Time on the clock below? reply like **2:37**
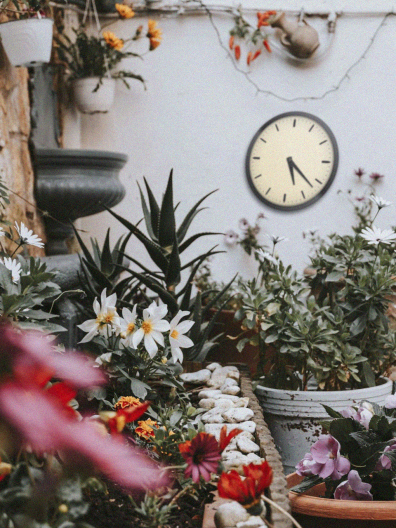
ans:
**5:22**
